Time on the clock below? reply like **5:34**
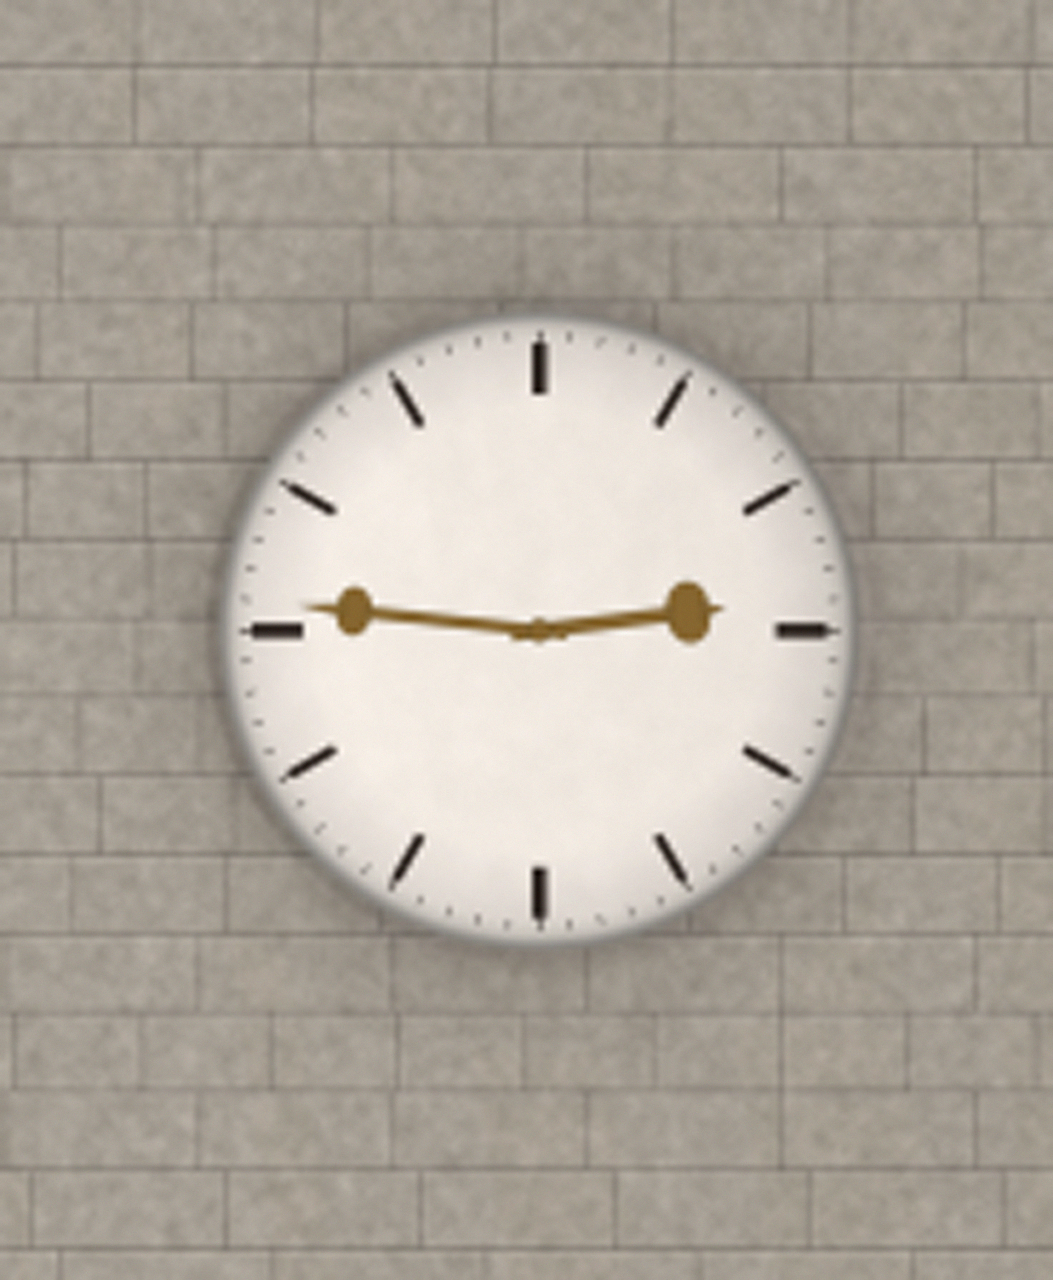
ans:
**2:46**
